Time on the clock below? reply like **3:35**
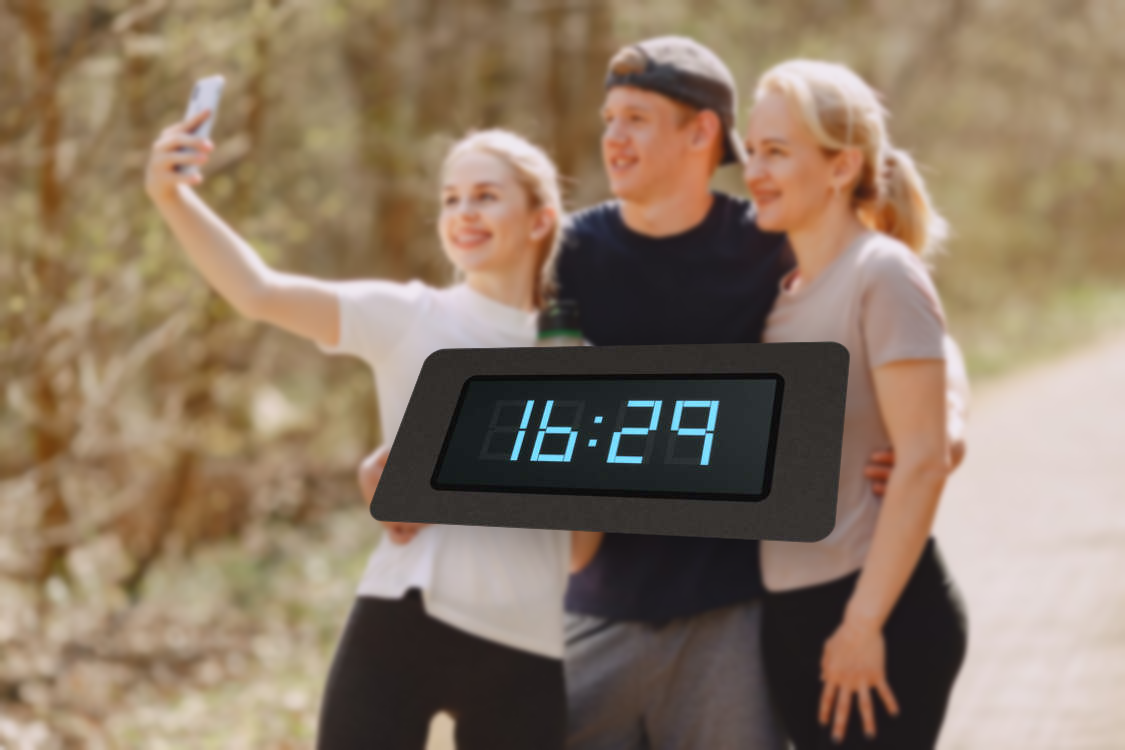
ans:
**16:29**
